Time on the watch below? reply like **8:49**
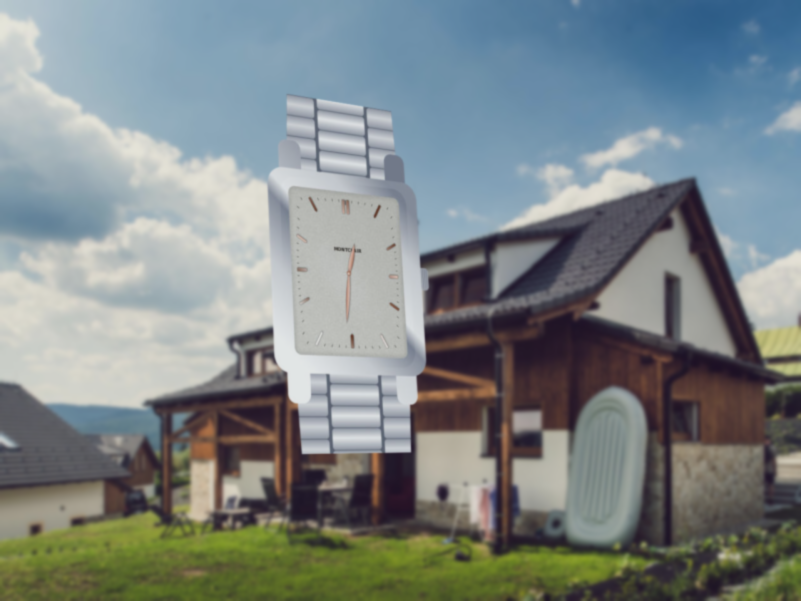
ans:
**12:31**
